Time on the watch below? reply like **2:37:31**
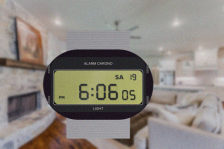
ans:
**6:06:05**
